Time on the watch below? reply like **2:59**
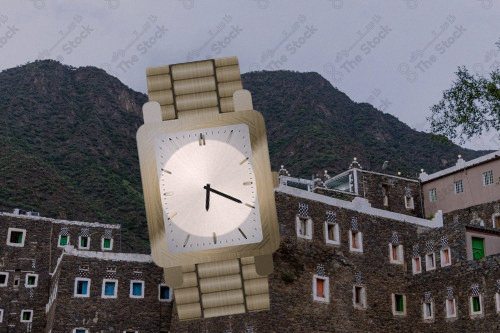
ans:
**6:20**
